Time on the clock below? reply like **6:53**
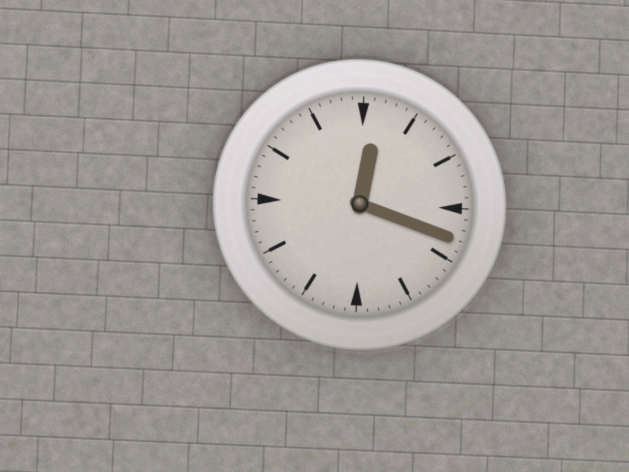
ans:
**12:18**
